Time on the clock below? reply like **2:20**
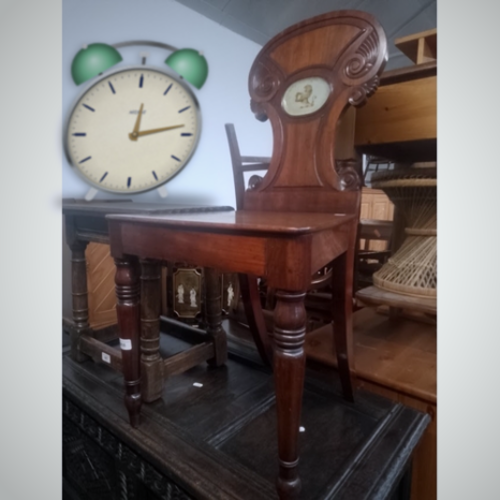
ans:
**12:13**
